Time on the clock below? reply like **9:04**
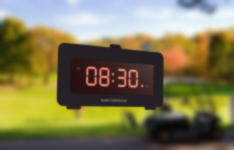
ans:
**8:30**
